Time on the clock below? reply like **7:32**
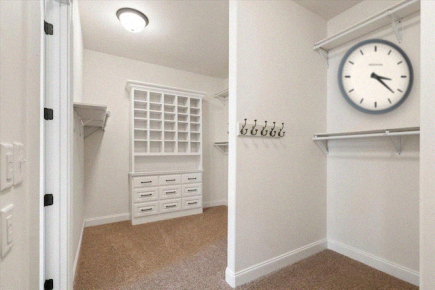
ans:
**3:22**
